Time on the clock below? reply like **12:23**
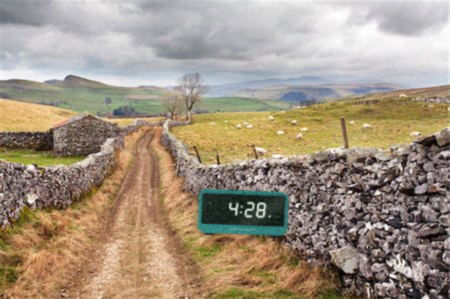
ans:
**4:28**
